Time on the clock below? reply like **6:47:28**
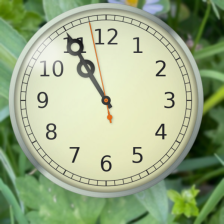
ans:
**10:54:58**
